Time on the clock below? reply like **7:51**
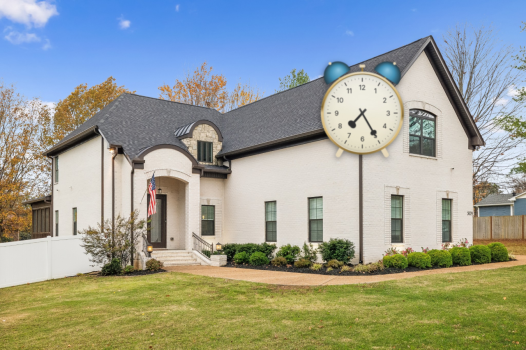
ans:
**7:25**
